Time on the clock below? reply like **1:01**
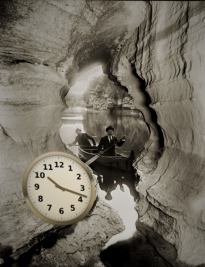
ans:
**10:18**
